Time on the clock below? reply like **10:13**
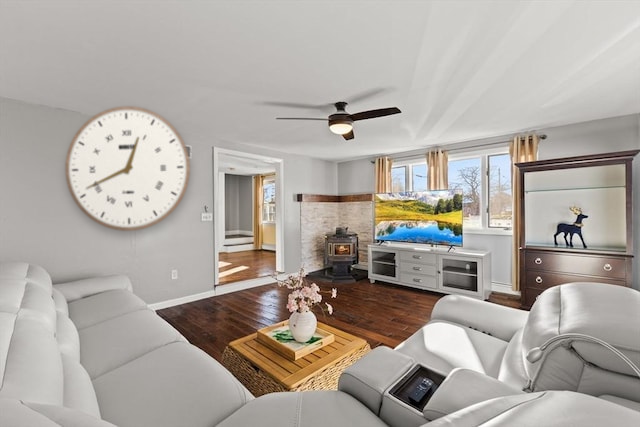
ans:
**12:41**
